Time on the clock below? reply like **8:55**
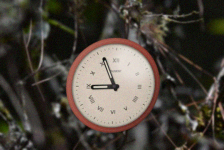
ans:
**8:56**
